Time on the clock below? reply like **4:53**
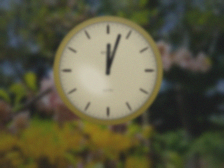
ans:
**12:03**
